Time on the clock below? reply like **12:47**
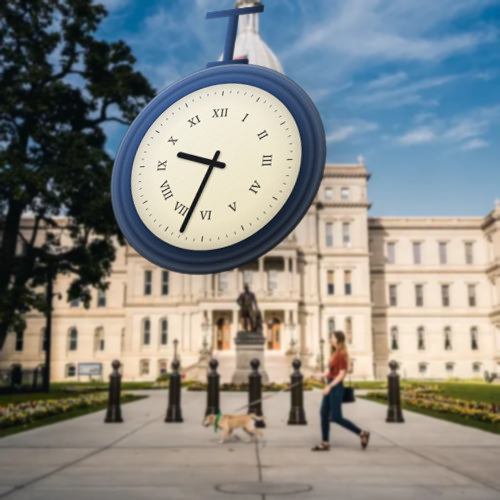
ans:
**9:33**
